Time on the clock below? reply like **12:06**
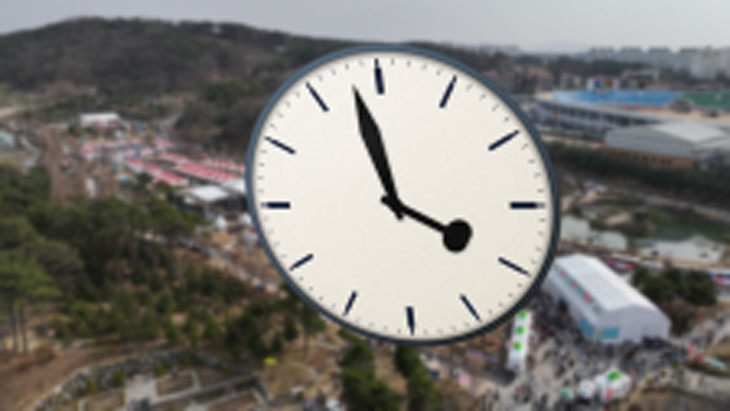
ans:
**3:58**
